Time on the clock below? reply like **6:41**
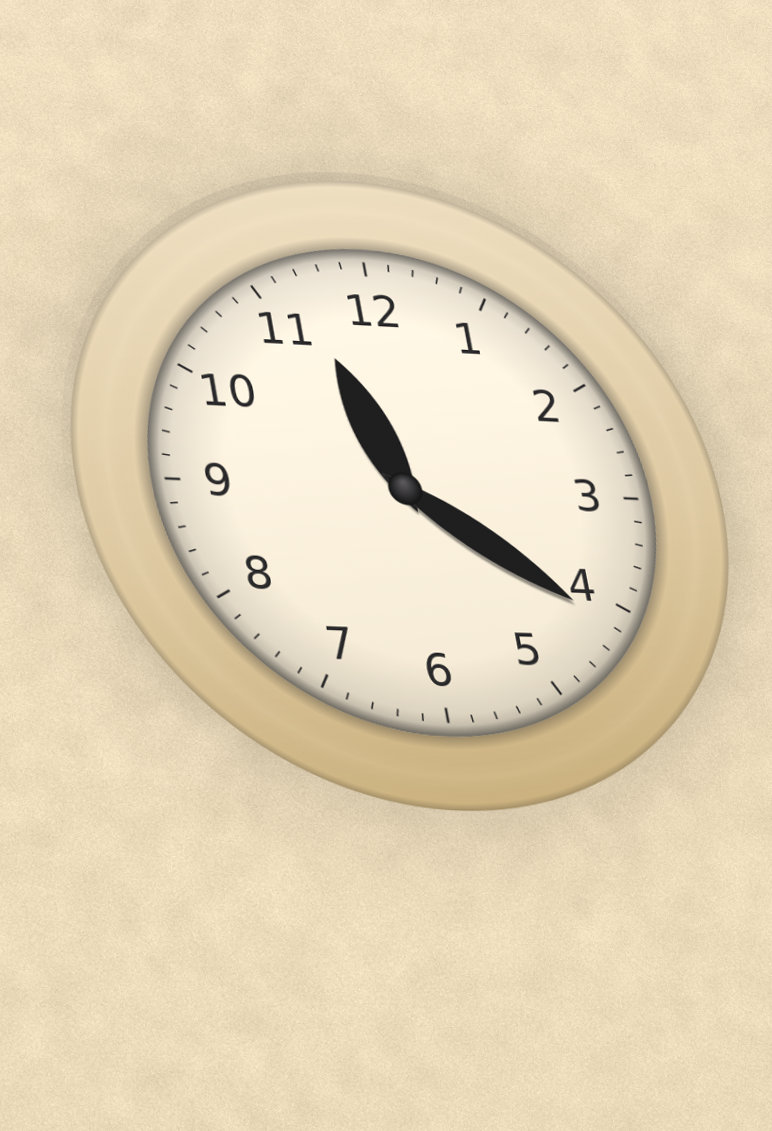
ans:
**11:21**
